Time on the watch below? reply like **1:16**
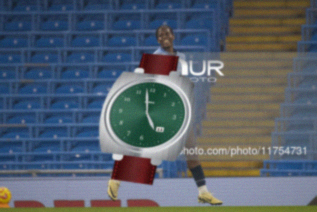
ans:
**4:58**
